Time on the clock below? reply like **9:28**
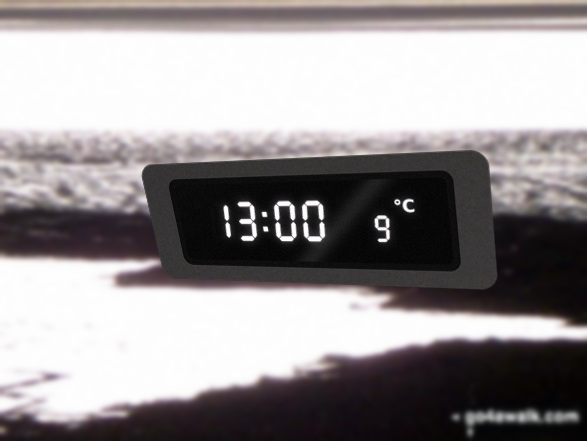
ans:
**13:00**
